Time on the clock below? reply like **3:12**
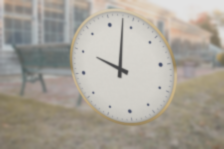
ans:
**10:03**
